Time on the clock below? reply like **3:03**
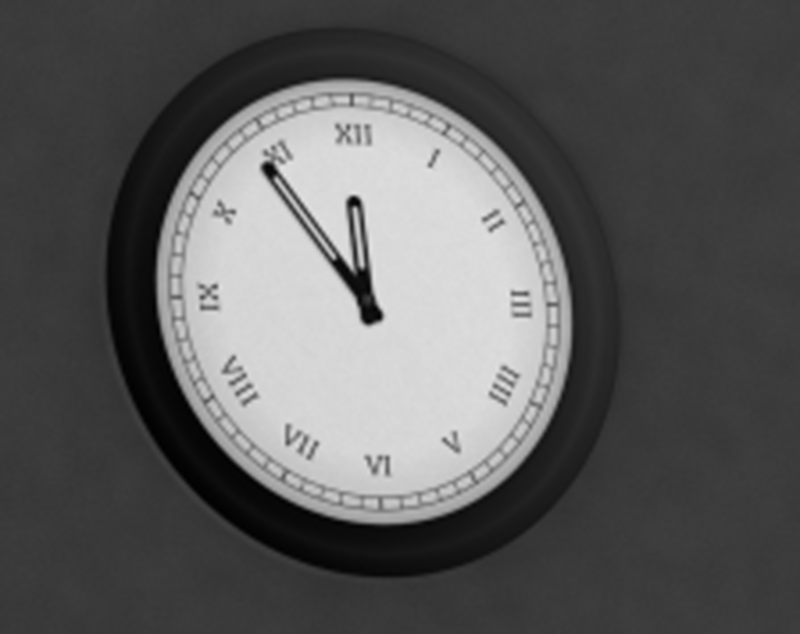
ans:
**11:54**
